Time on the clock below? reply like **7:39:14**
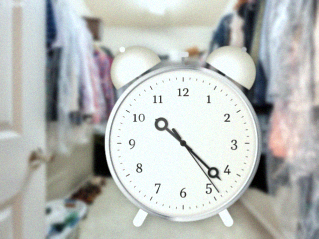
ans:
**10:22:24**
